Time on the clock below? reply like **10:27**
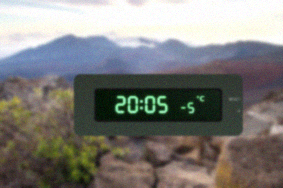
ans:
**20:05**
